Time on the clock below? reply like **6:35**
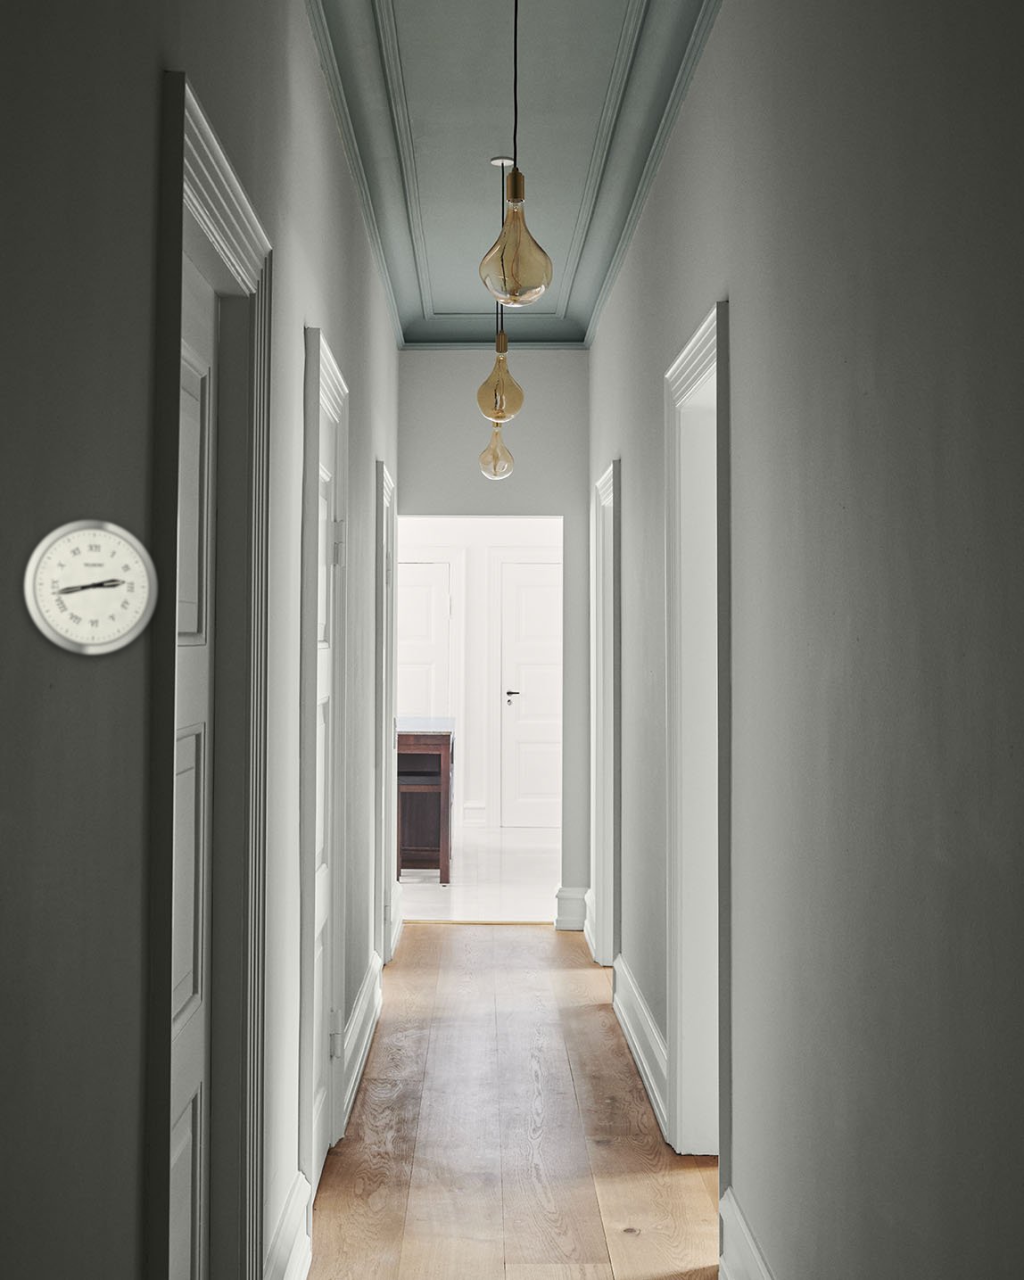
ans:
**2:43**
